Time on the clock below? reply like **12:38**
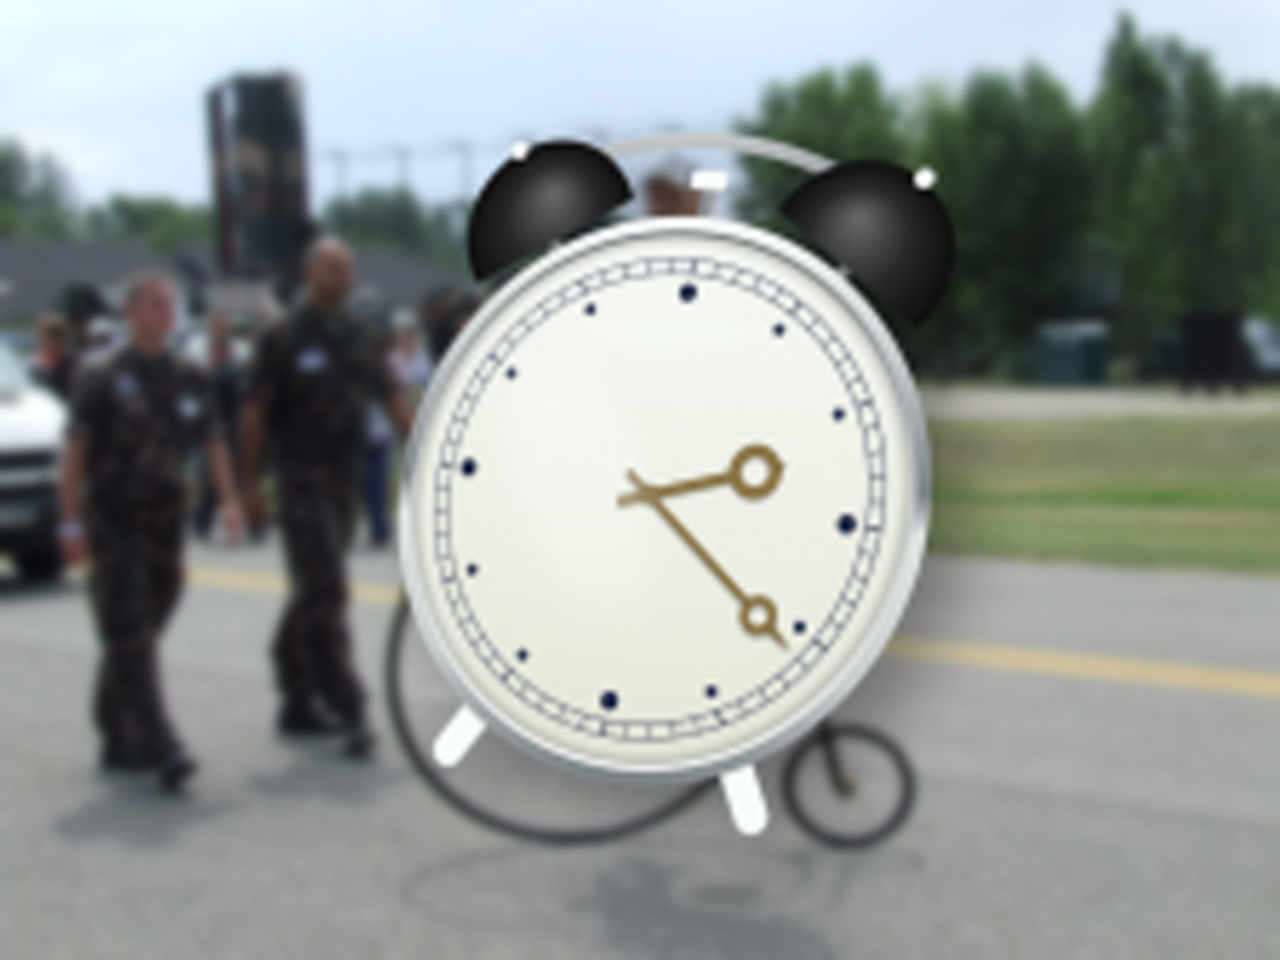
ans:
**2:21**
